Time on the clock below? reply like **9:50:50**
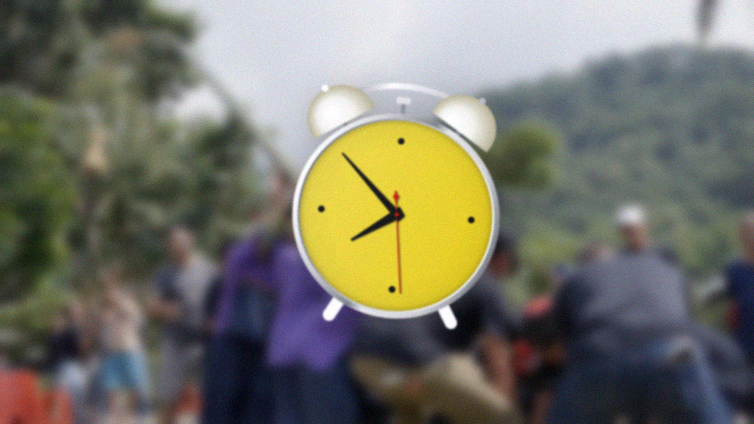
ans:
**7:52:29**
